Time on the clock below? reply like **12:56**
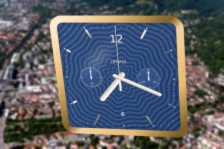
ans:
**7:19**
